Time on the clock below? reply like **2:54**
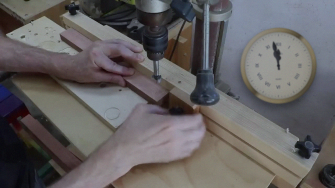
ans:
**11:58**
